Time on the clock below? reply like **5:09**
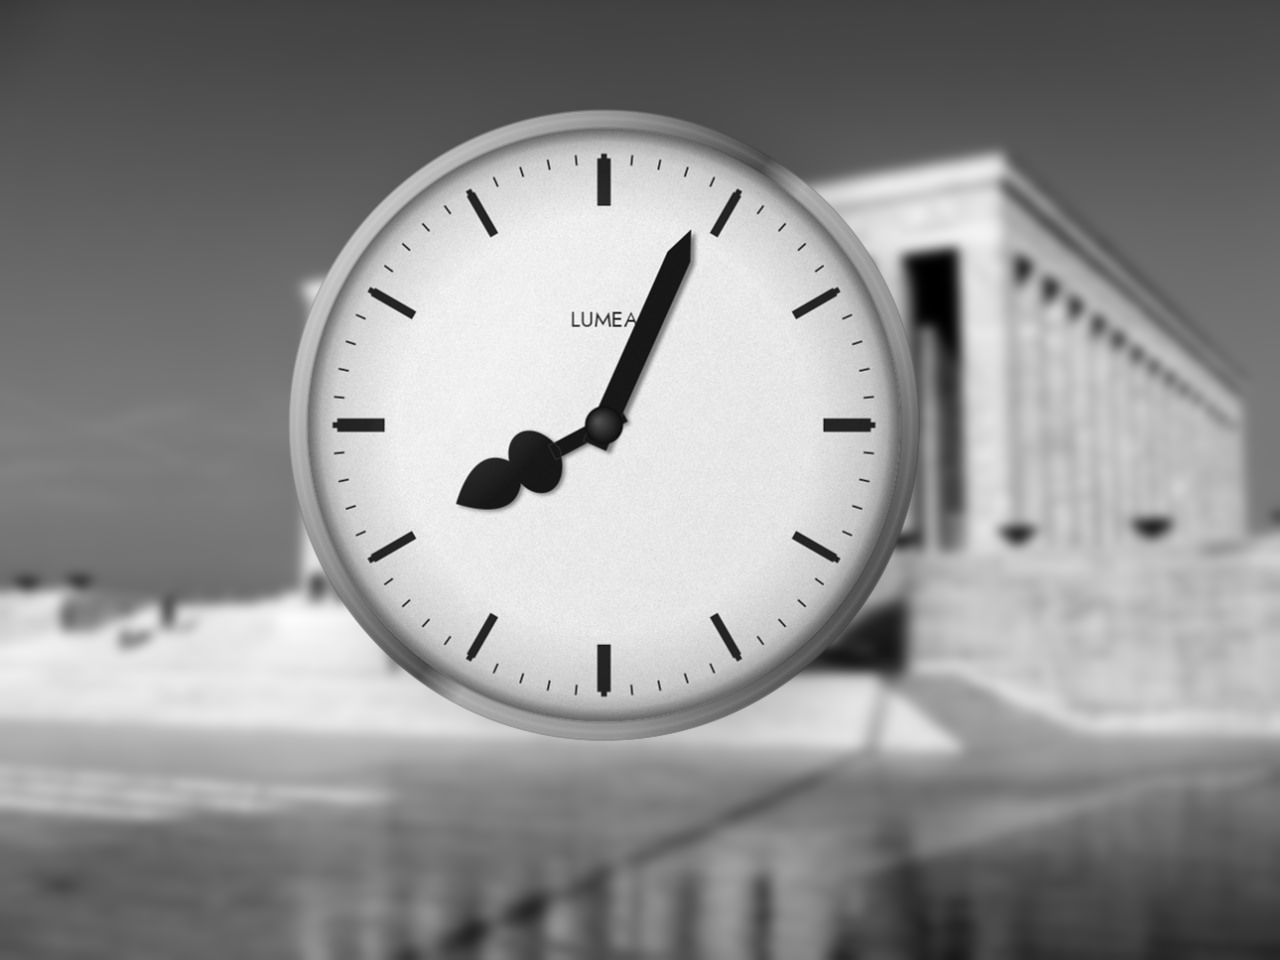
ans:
**8:04**
